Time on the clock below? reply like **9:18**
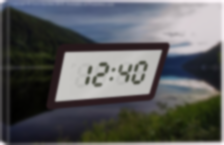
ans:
**12:40**
